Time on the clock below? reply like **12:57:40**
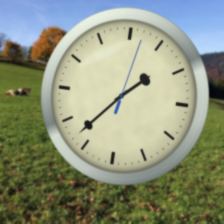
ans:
**1:37:02**
